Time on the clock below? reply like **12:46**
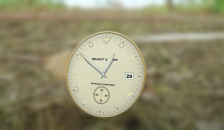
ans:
**12:51**
